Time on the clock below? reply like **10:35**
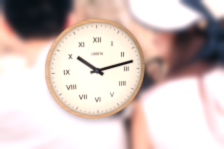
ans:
**10:13**
